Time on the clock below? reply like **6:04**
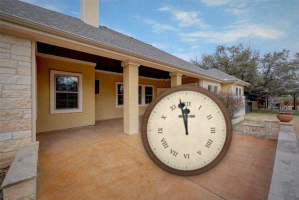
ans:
**11:58**
